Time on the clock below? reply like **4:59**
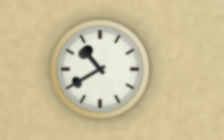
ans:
**10:40**
